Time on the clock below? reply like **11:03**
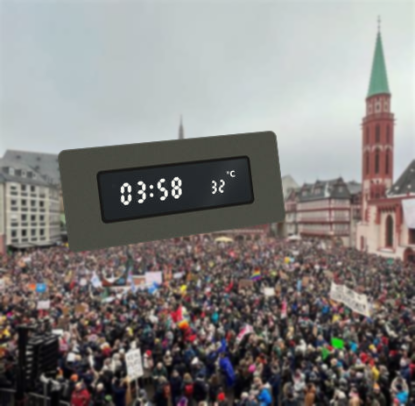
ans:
**3:58**
